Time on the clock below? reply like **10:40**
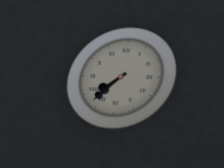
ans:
**7:37**
